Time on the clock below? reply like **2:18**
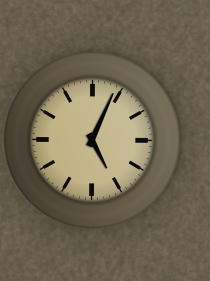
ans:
**5:04**
